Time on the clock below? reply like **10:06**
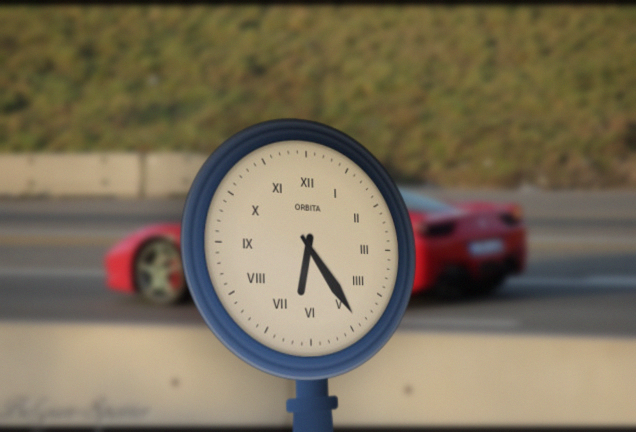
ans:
**6:24**
